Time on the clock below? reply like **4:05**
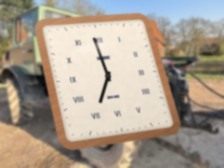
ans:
**6:59**
